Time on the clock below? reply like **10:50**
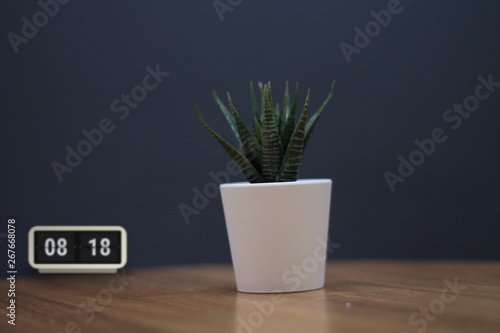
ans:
**8:18**
